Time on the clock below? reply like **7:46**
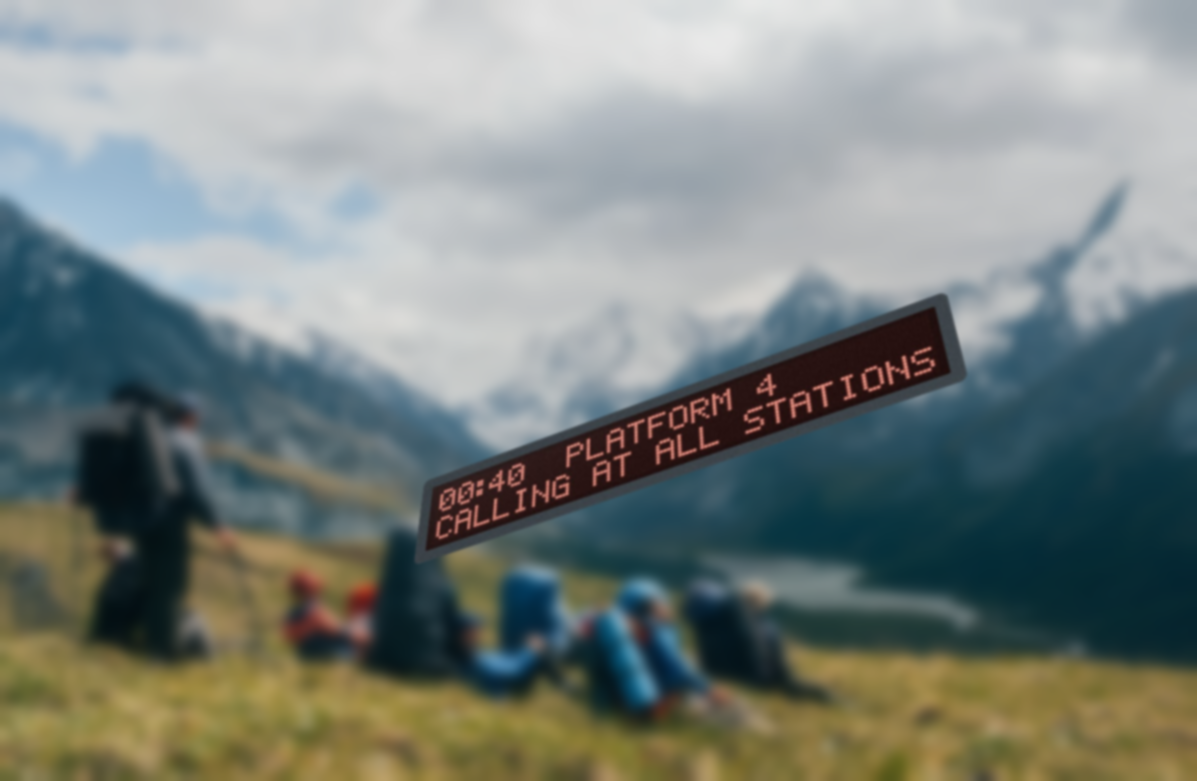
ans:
**0:40**
